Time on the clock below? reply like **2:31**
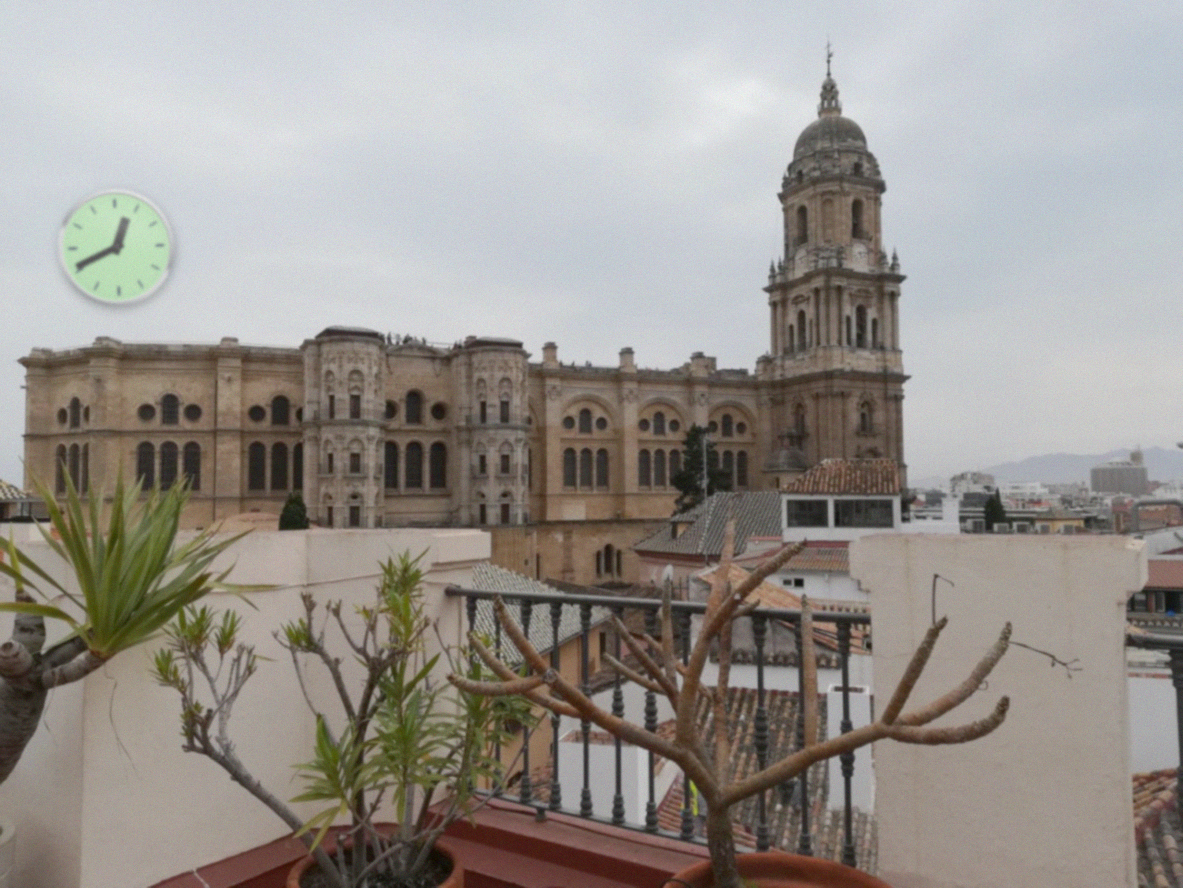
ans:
**12:41**
